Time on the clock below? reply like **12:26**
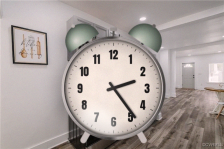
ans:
**2:24**
